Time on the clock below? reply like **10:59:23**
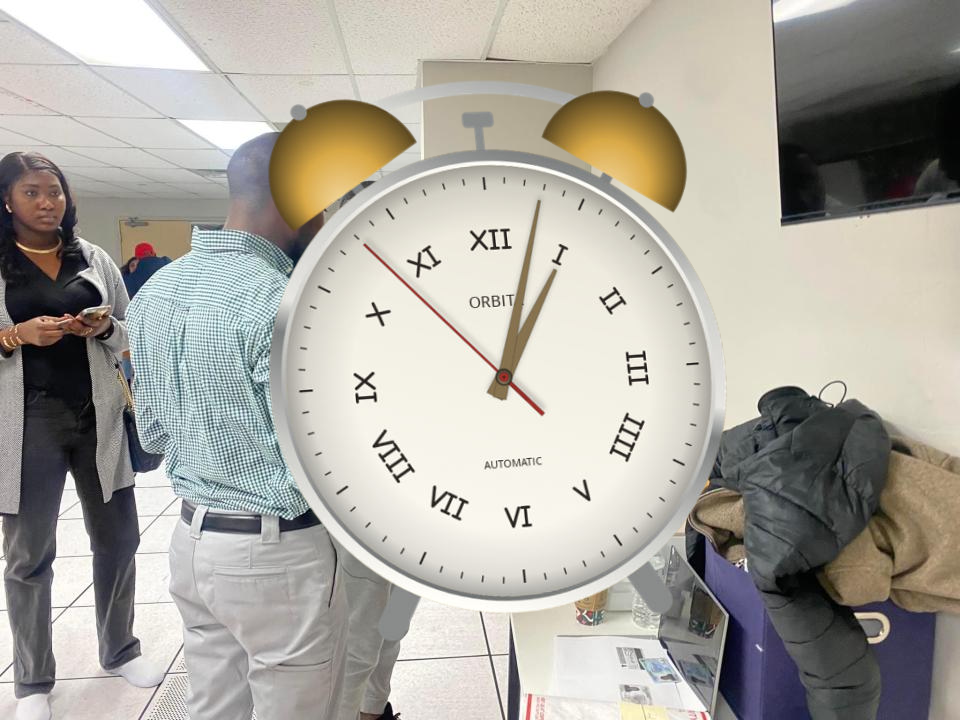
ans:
**1:02:53**
